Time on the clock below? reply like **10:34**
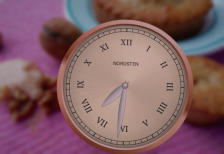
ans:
**7:31**
